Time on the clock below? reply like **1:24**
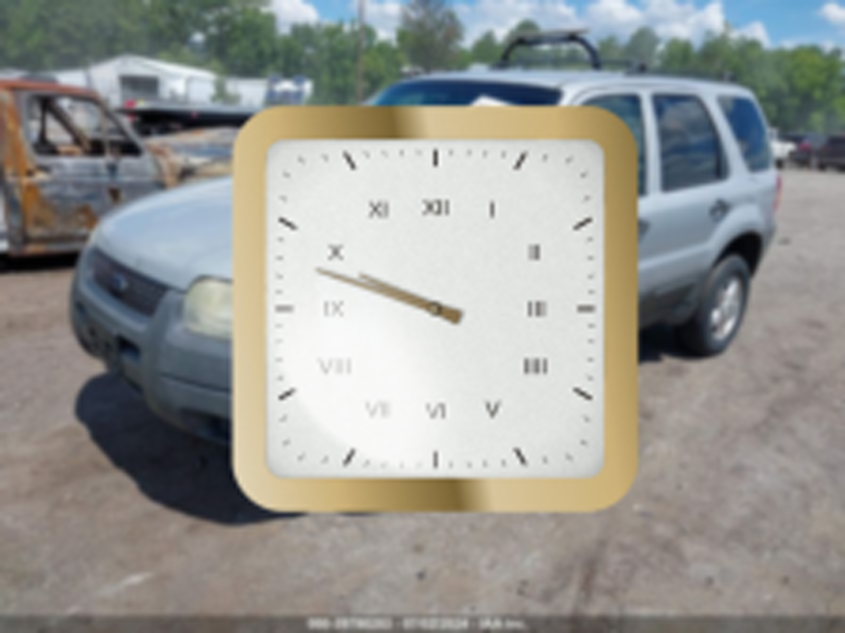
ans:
**9:48**
